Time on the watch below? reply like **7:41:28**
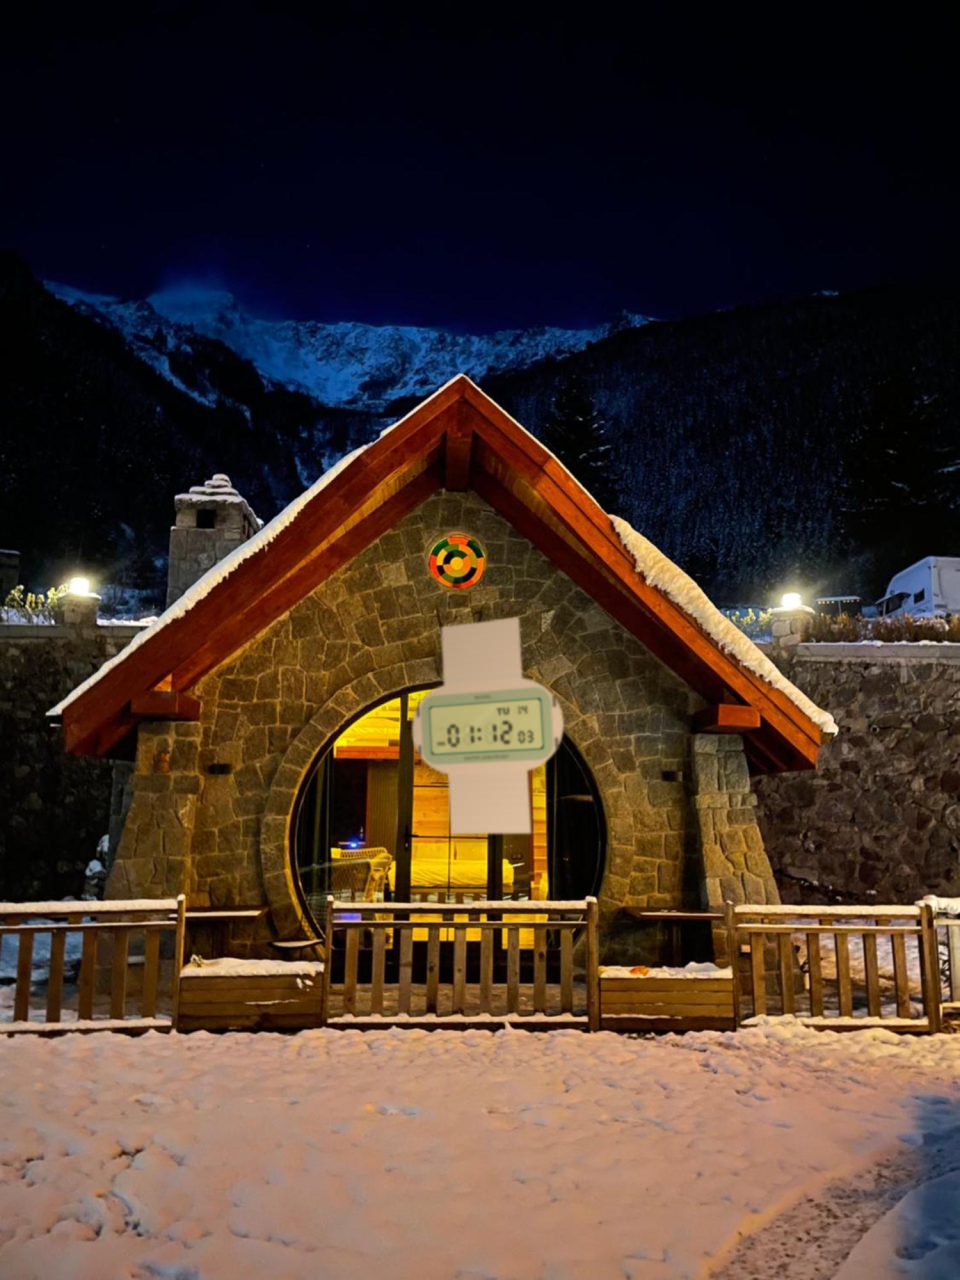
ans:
**1:12:03**
